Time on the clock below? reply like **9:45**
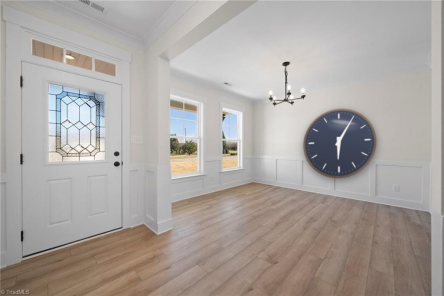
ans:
**6:05**
